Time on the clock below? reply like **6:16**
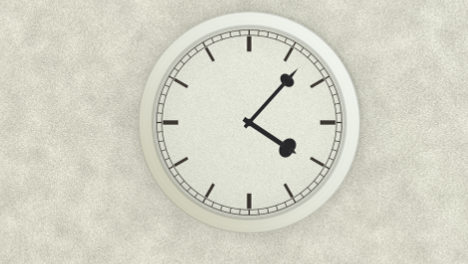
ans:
**4:07**
